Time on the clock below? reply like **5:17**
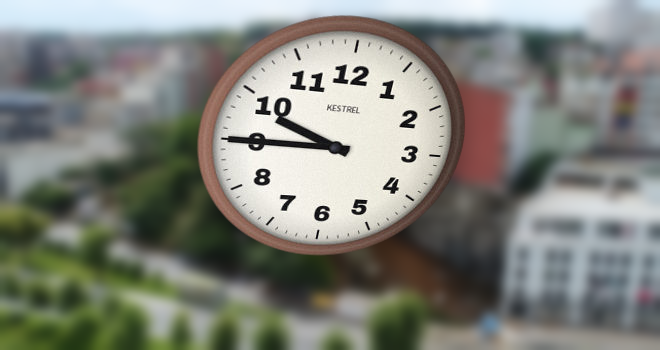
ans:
**9:45**
